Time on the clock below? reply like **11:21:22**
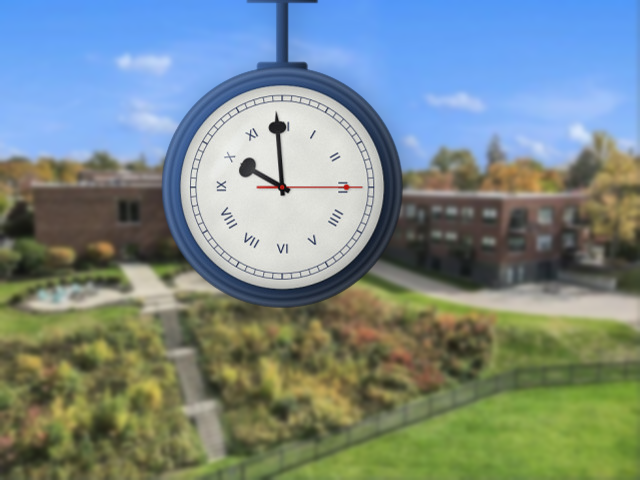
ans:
**9:59:15**
